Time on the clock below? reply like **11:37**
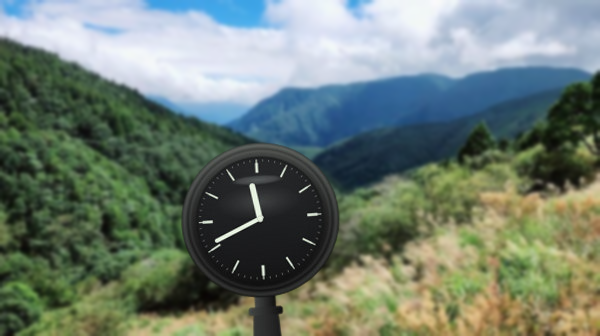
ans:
**11:41**
